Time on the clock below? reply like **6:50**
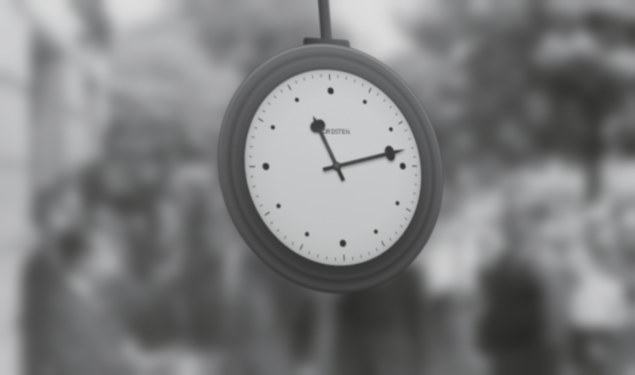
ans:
**11:13**
